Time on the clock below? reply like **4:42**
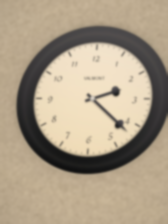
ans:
**2:22**
